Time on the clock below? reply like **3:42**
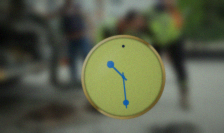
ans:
**10:29**
